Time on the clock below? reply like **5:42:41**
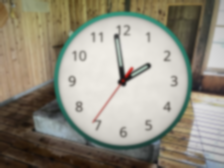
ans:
**1:58:36**
